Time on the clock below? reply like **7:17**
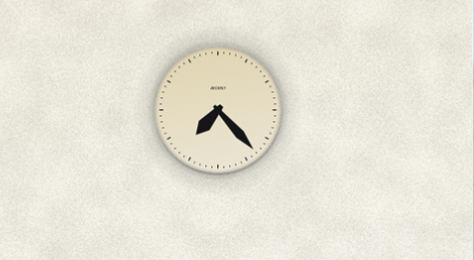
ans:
**7:23**
